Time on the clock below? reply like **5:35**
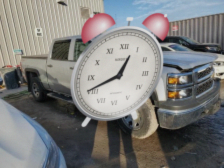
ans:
**12:41**
